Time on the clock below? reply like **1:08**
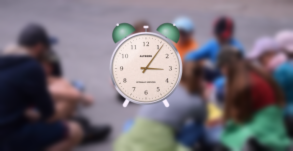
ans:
**3:06**
